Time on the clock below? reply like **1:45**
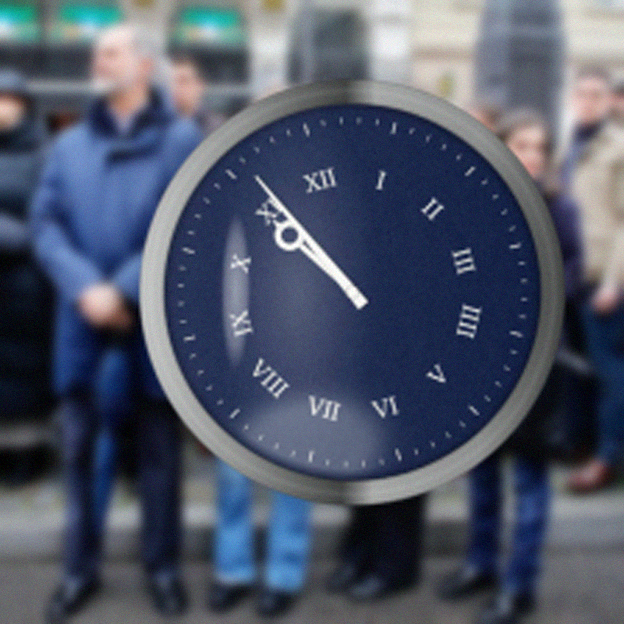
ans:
**10:56**
